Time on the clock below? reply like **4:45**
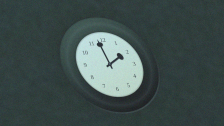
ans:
**1:58**
